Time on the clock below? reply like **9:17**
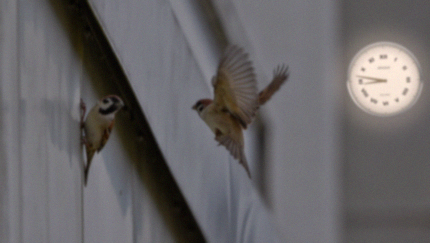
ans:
**8:47**
